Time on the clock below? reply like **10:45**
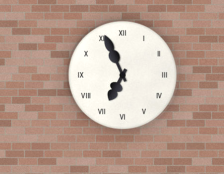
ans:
**6:56**
